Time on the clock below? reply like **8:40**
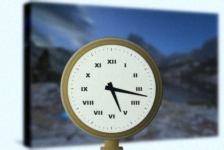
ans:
**5:17**
